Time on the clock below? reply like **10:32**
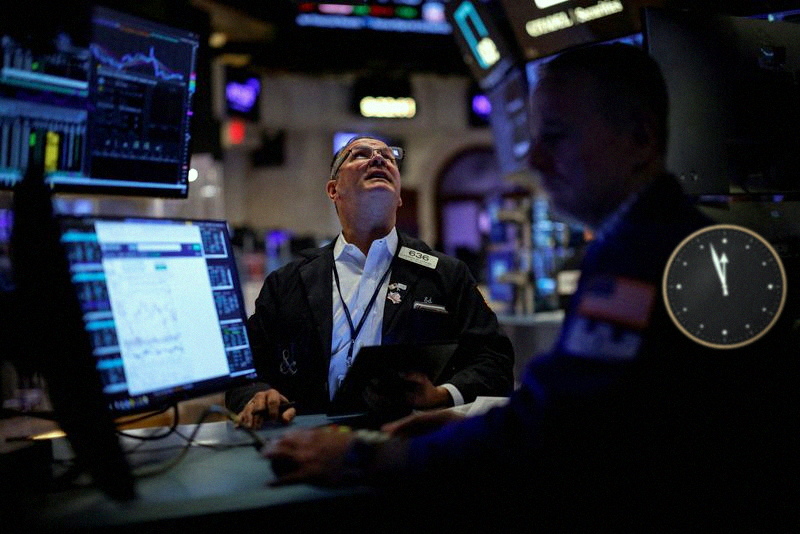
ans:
**11:57**
